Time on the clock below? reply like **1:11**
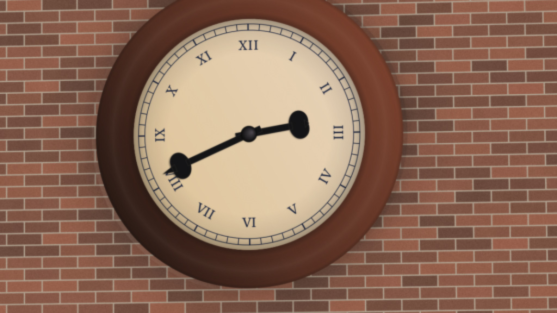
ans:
**2:41**
